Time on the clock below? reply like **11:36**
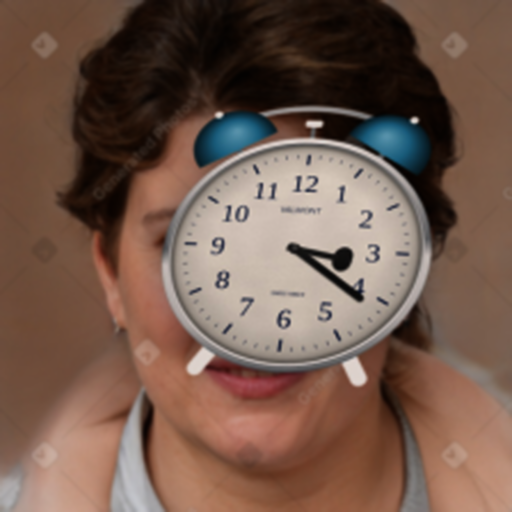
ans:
**3:21**
